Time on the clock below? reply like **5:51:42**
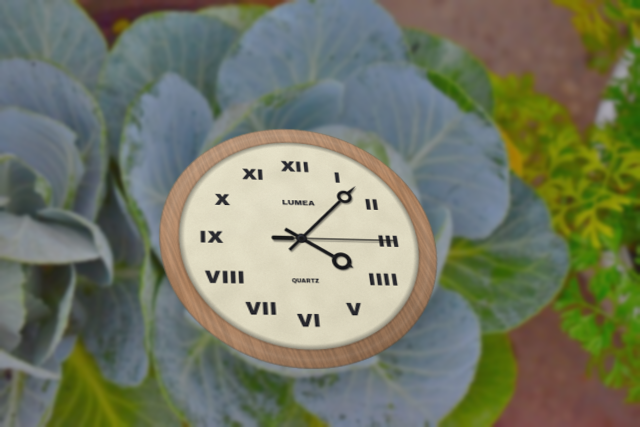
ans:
**4:07:15**
